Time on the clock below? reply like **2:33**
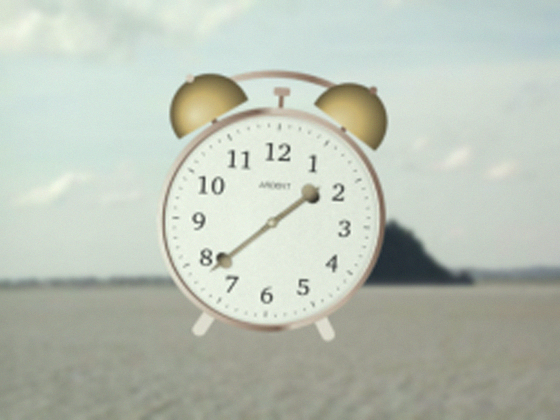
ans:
**1:38**
